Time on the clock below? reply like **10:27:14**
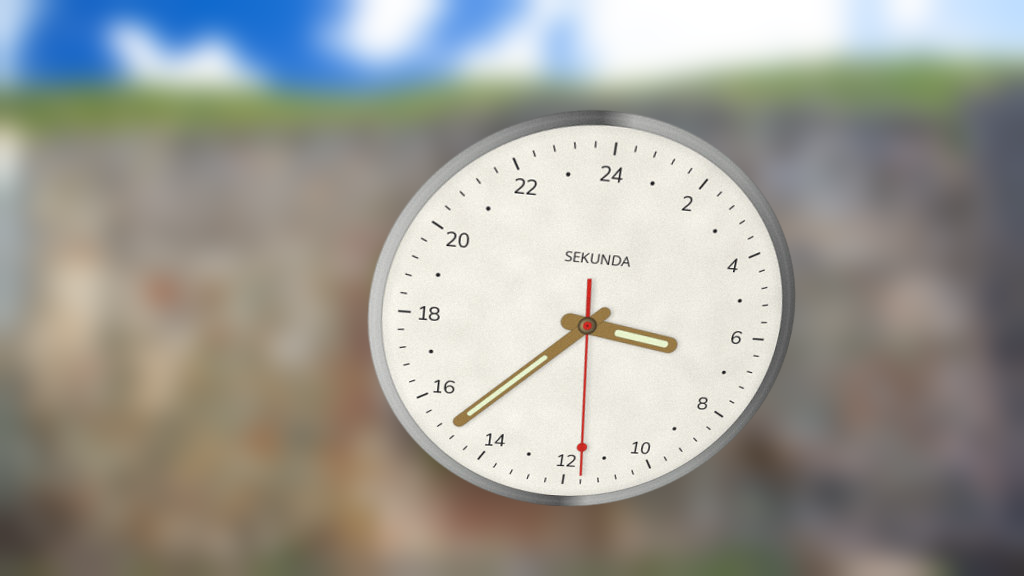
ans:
**6:37:29**
